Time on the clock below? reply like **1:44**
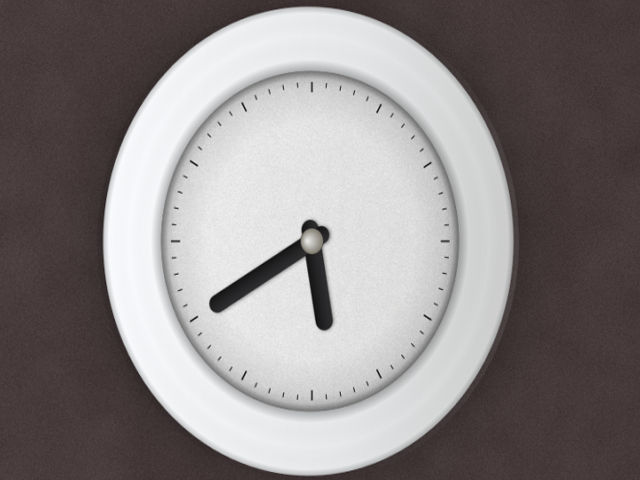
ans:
**5:40**
